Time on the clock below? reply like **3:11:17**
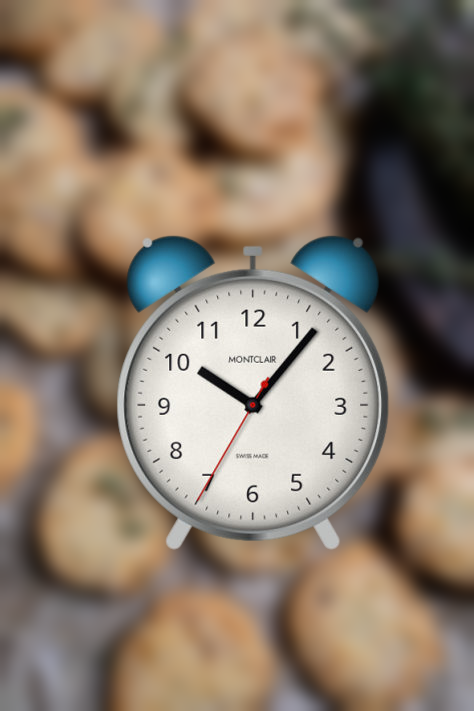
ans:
**10:06:35**
